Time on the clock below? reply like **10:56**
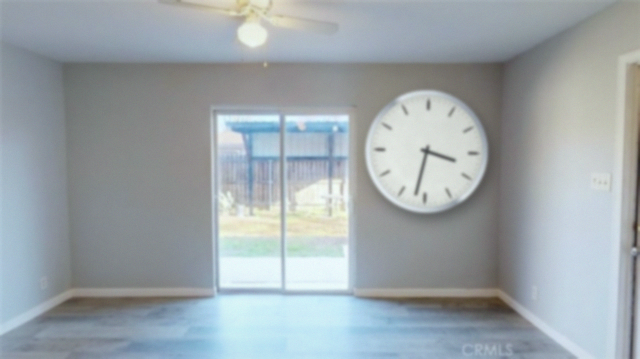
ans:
**3:32**
